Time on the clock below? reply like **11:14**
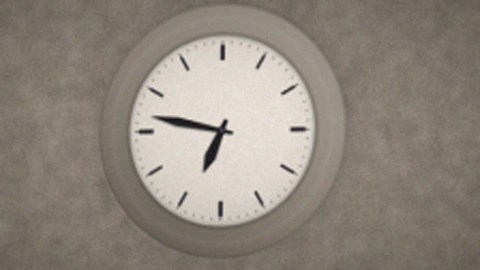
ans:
**6:47**
